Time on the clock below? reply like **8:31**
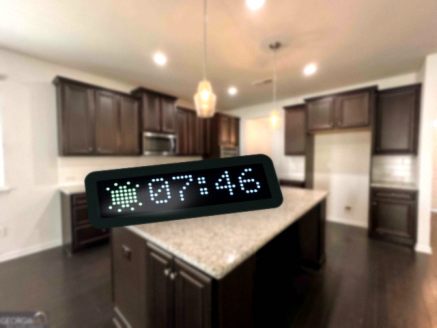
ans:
**7:46**
